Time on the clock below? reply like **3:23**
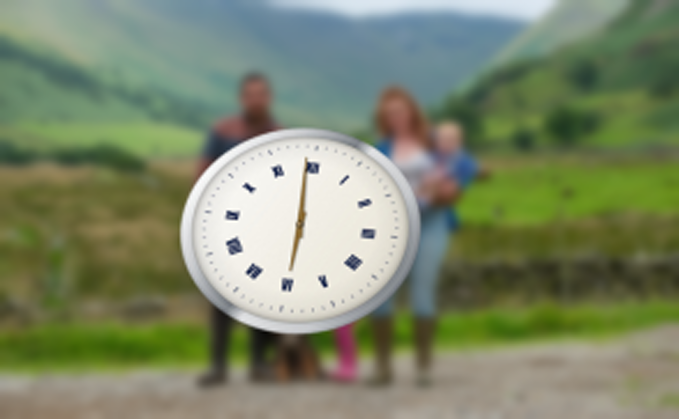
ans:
**5:59**
